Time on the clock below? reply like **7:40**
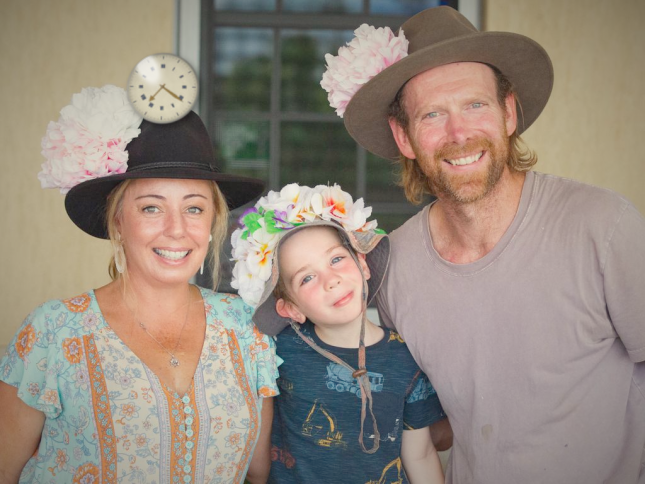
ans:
**7:21**
